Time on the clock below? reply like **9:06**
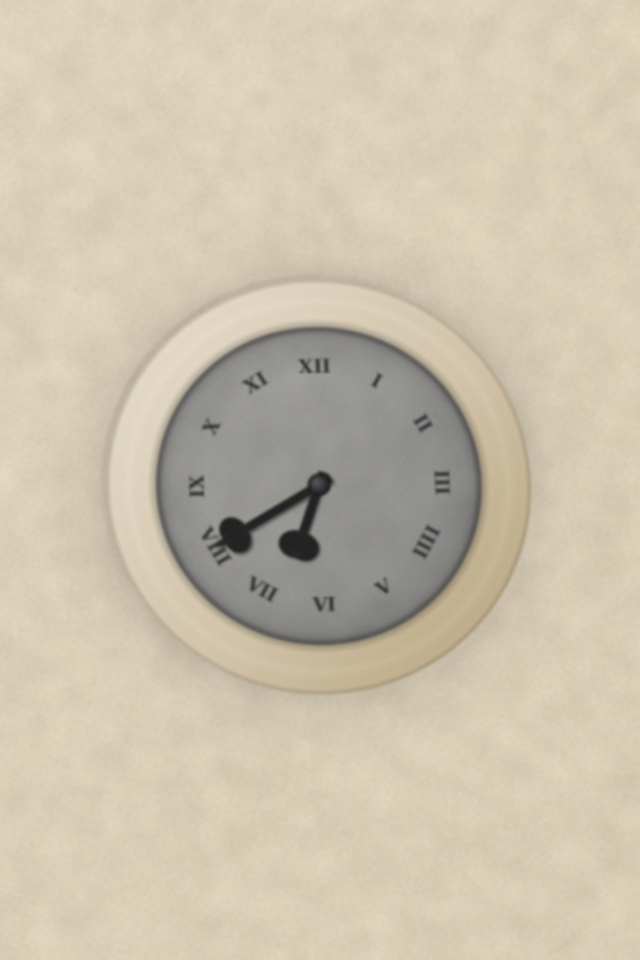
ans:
**6:40**
